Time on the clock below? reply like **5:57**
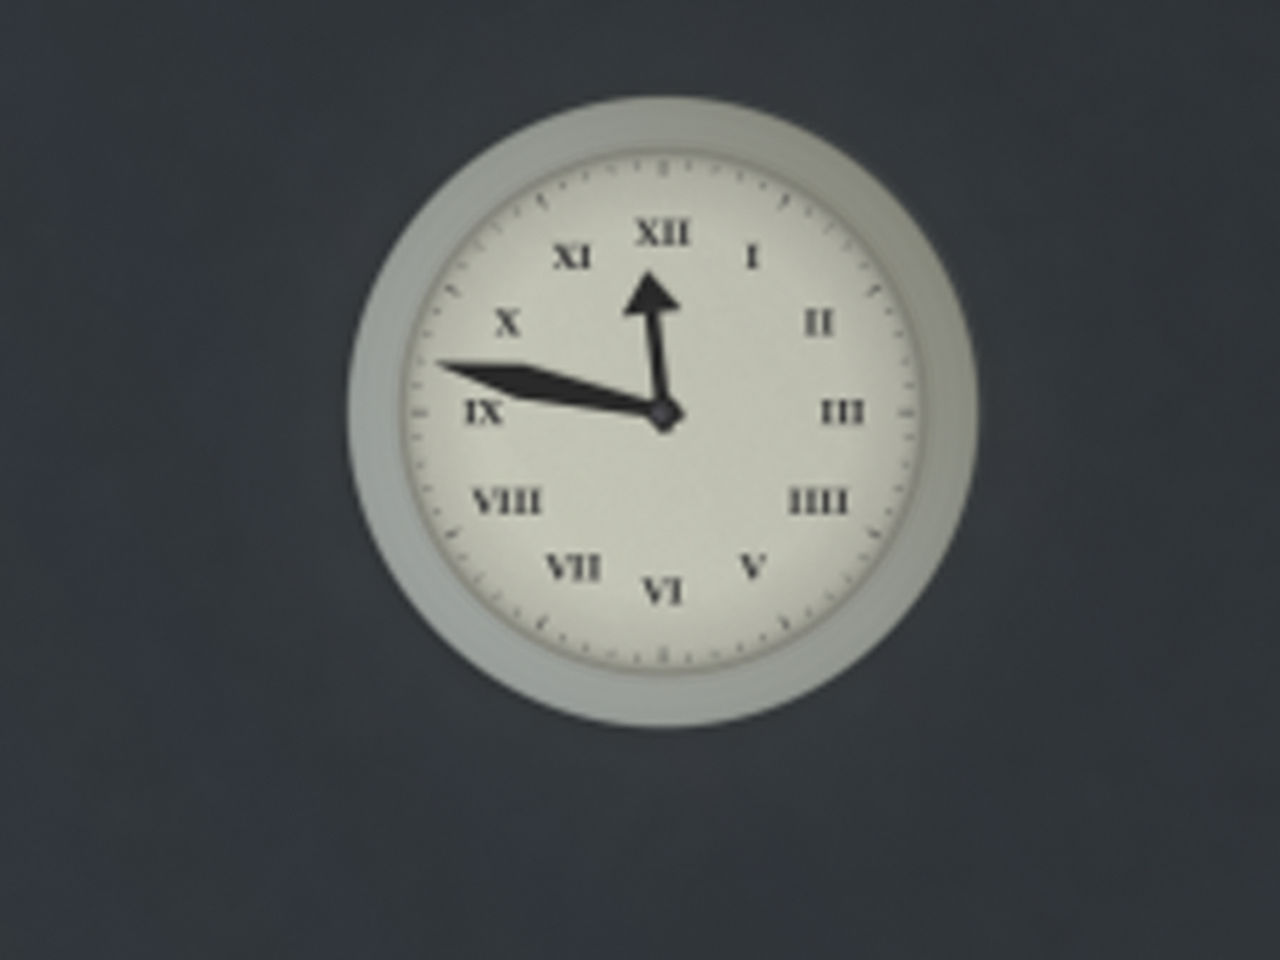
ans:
**11:47**
